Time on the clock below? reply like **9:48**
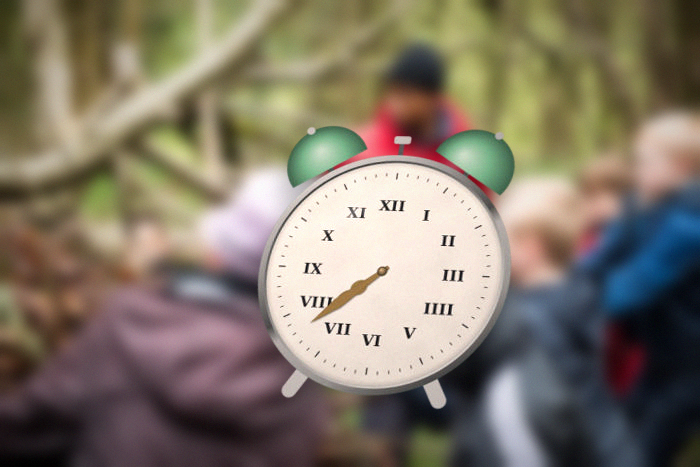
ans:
**7:38**
